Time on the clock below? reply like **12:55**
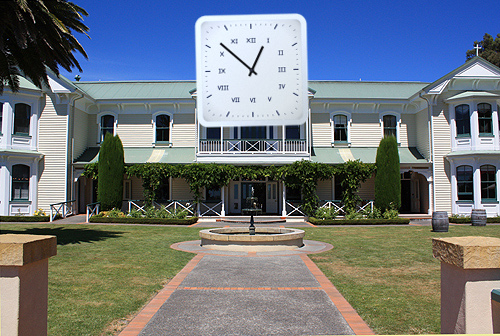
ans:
**12:52**
